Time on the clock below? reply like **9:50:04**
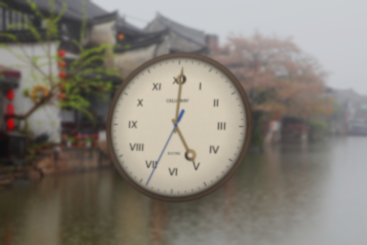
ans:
**5:00:34**
